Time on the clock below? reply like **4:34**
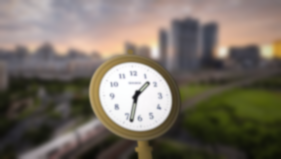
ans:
**1:33**
